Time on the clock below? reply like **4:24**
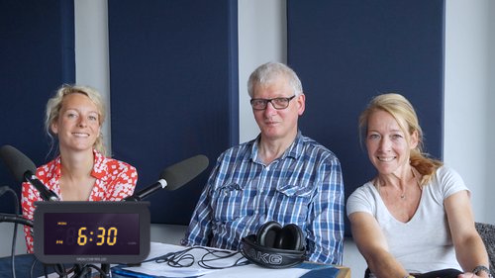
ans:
**6:30**
